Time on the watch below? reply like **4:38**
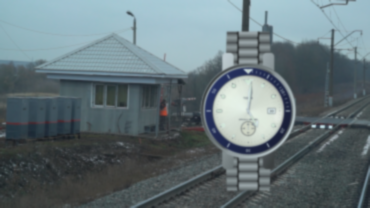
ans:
**5:01**
